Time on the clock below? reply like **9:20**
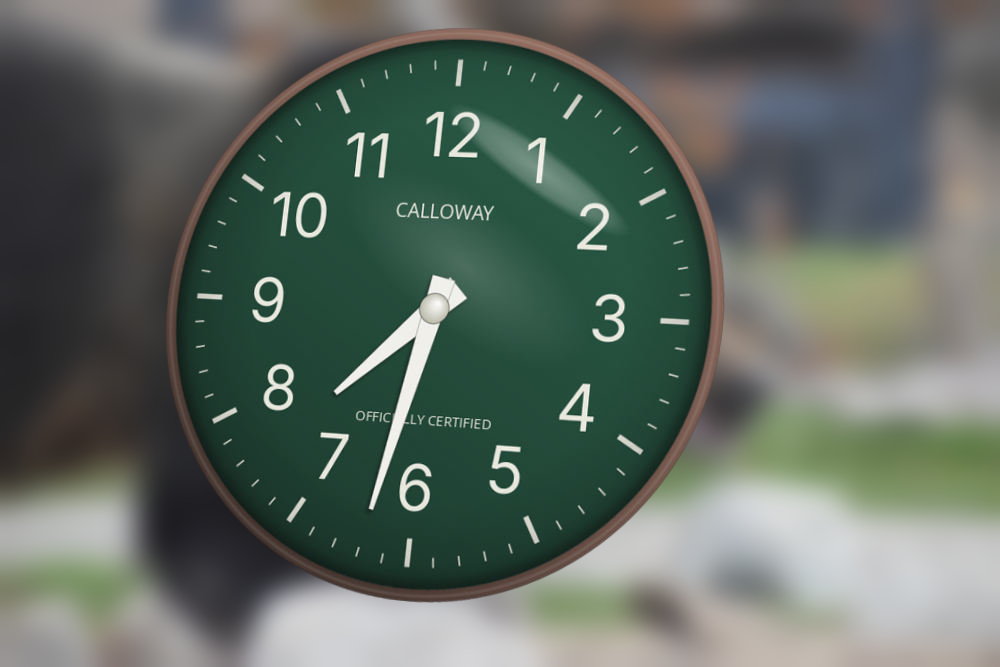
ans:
**7:32**
